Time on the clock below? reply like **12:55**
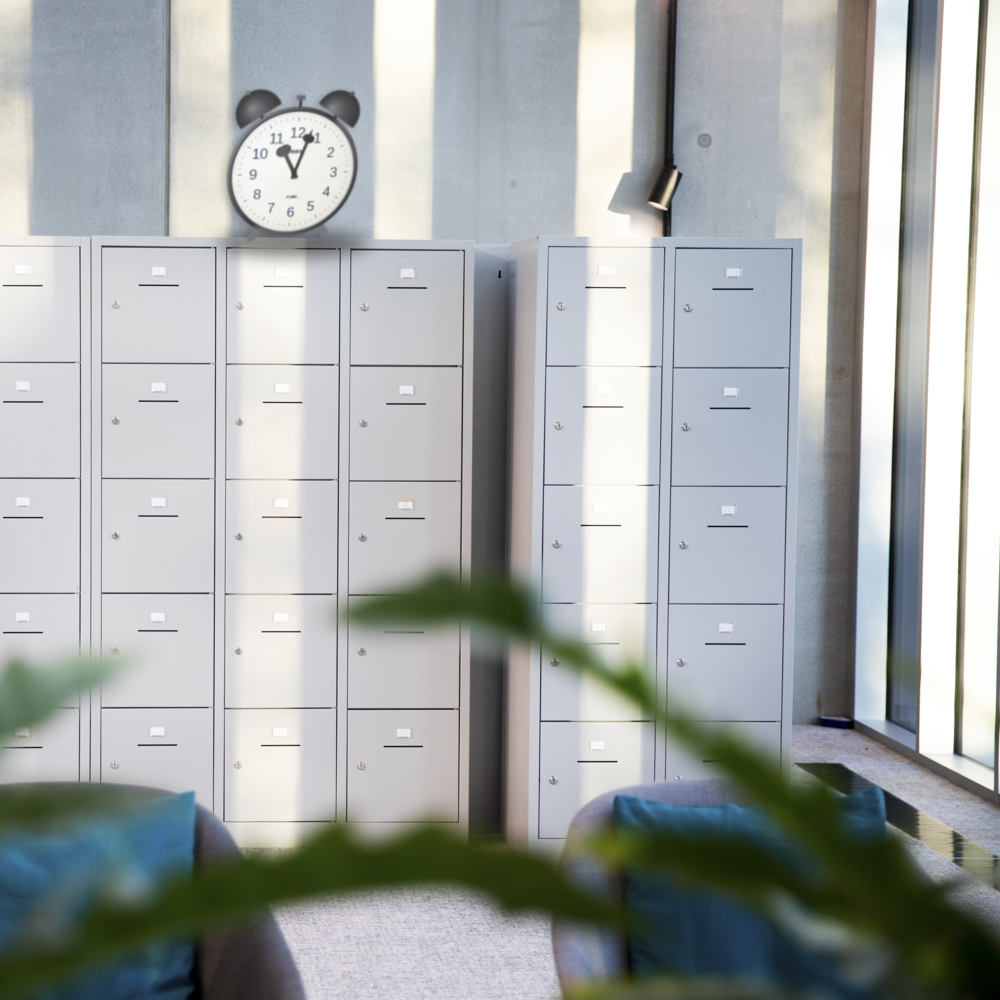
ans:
**11:03**
